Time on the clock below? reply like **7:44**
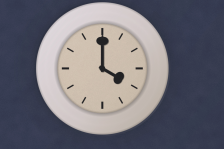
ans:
**4:00**
